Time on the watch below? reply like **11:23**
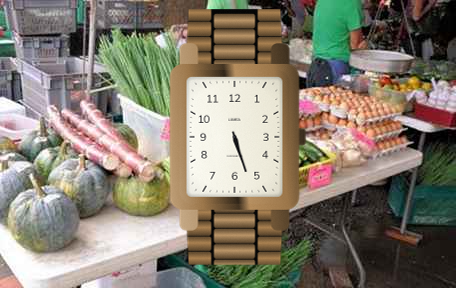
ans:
**5:27**
